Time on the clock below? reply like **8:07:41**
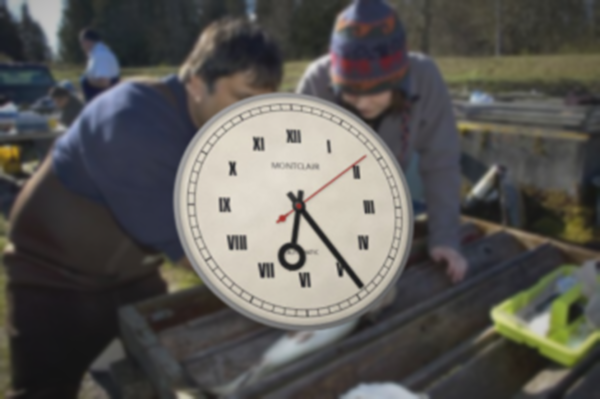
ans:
**6:24:09**
